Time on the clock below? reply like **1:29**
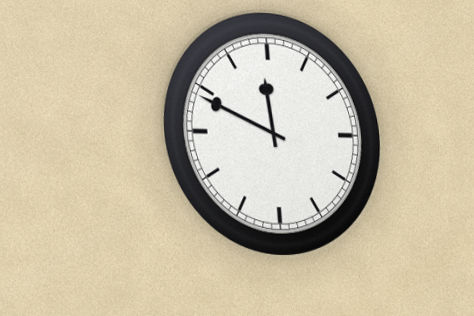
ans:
**11:49**
